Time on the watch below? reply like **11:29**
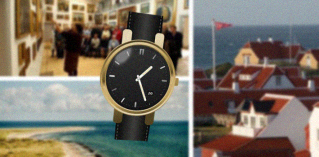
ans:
**1:26**
